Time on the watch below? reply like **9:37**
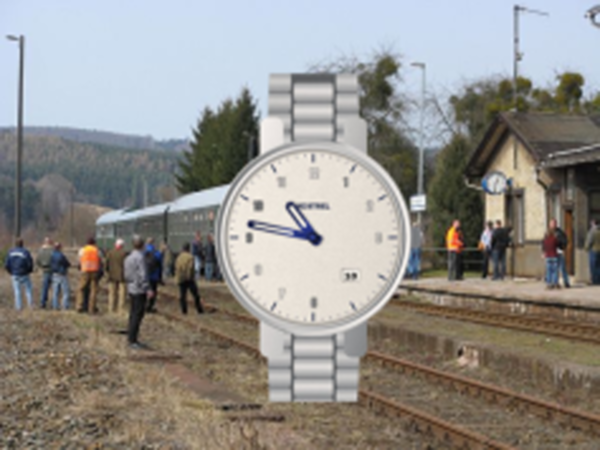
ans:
**10:47**
